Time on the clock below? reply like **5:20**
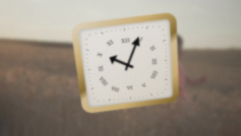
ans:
**10:04**
